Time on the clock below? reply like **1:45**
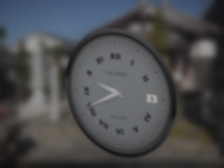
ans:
**9:41**
